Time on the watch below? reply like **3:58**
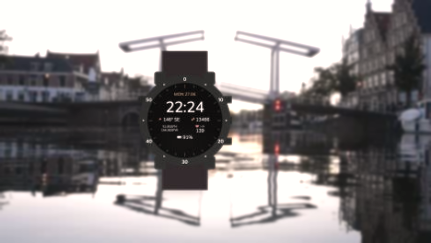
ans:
**22:24**
